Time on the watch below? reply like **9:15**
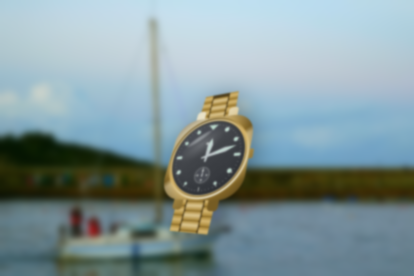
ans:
**12:12**
